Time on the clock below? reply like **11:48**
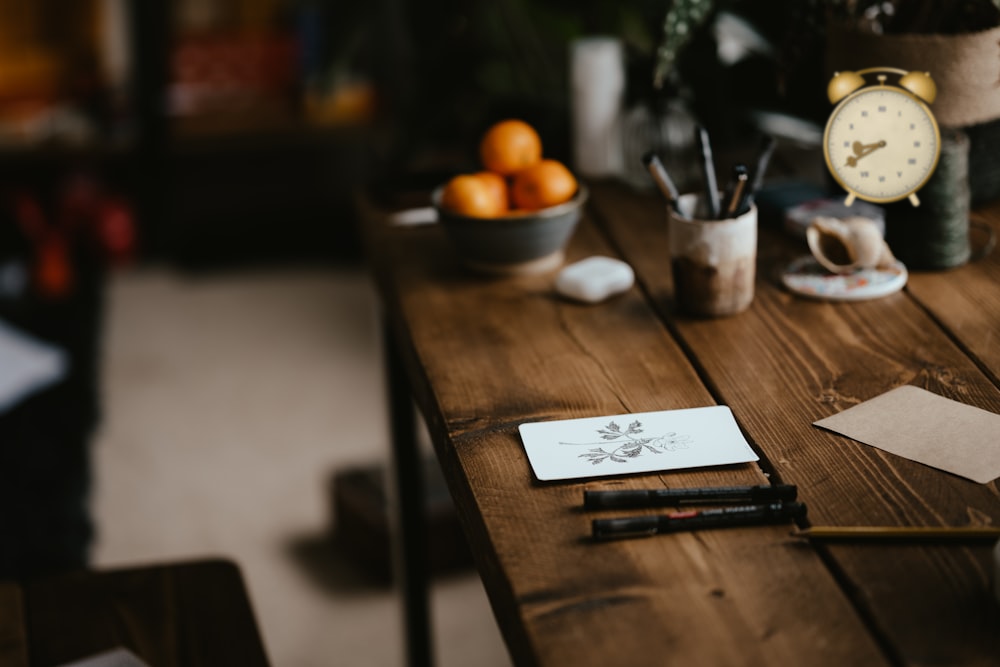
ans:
**8:40**
